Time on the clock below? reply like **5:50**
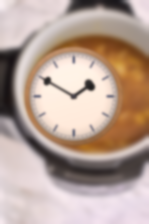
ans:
**1:50**
